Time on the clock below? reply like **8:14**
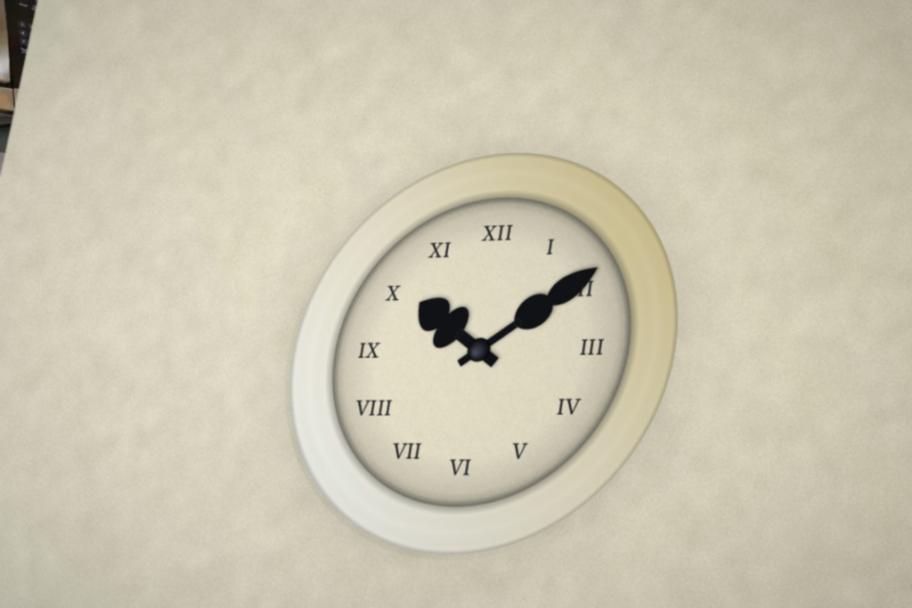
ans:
**10:09**
